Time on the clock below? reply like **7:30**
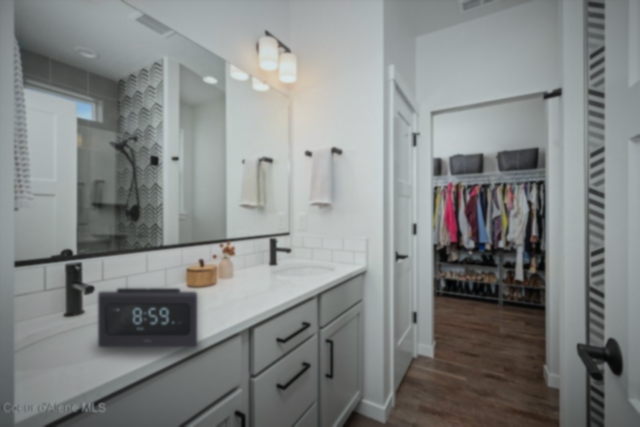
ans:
**8:59**
